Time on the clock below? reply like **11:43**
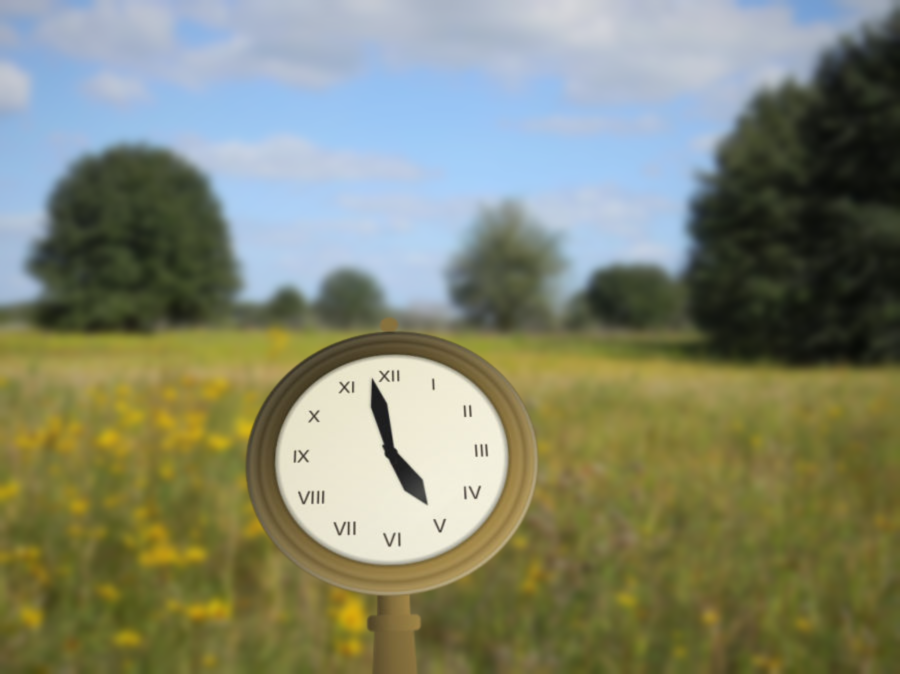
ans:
**4:58**
